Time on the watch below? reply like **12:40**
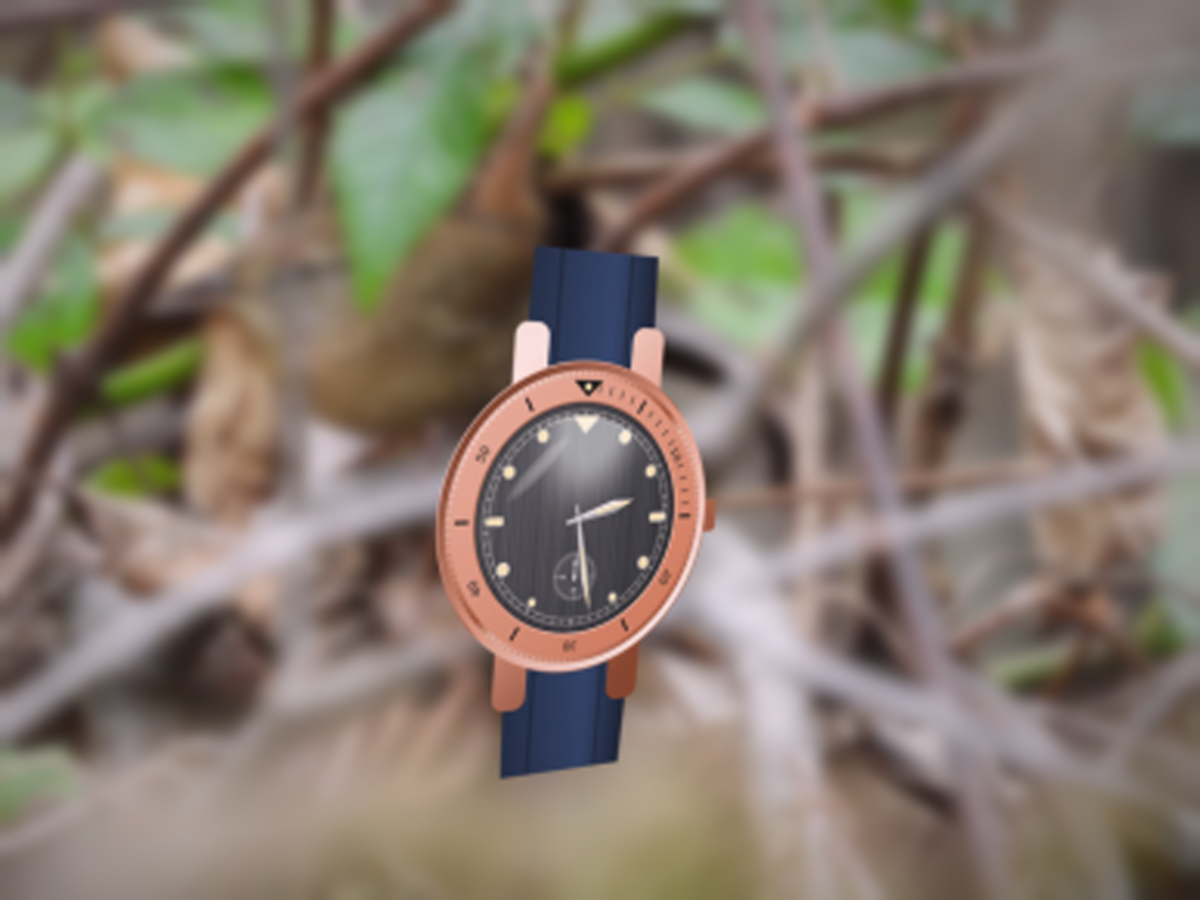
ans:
**2:28**
